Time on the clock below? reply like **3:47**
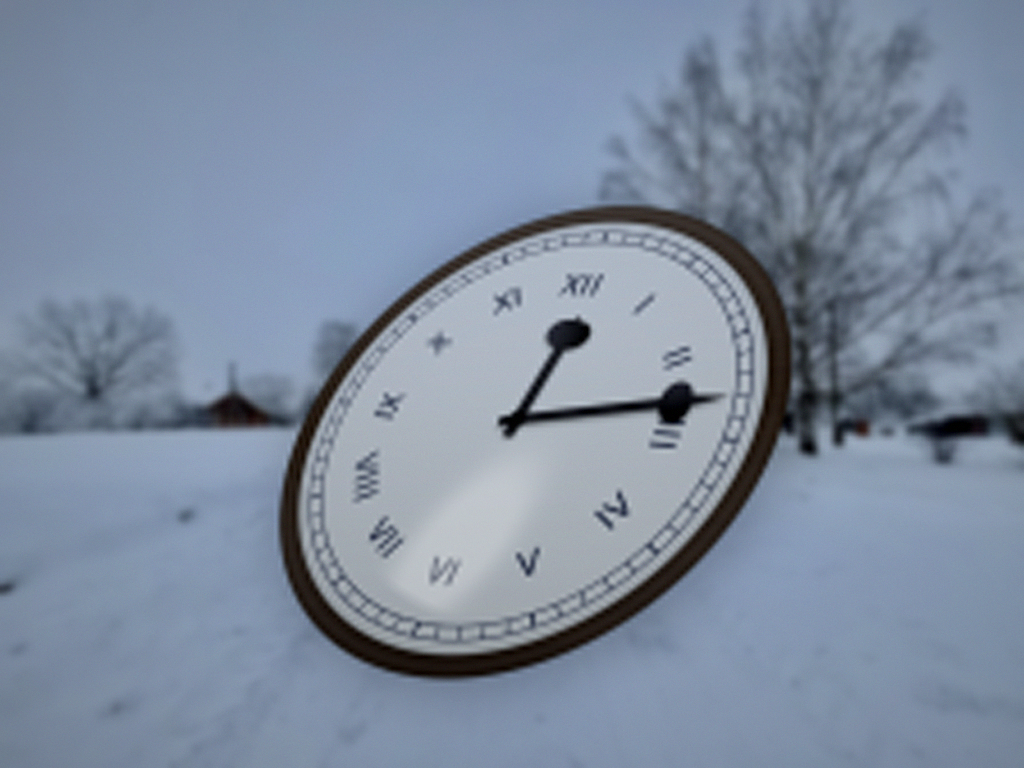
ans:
**12:13**
